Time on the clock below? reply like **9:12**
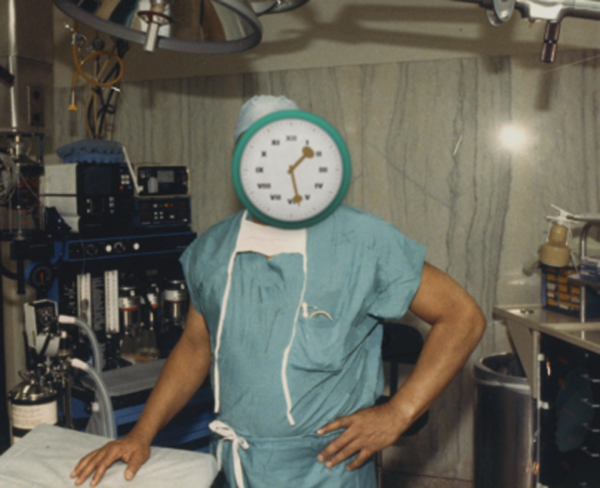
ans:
**1:28**
